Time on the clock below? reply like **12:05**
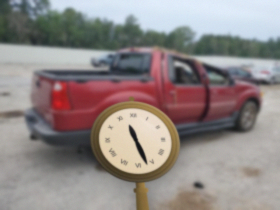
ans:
**11:27**
